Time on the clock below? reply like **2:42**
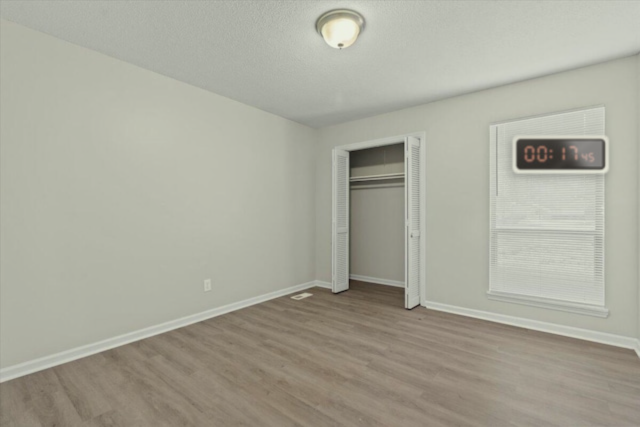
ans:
**0:17**
